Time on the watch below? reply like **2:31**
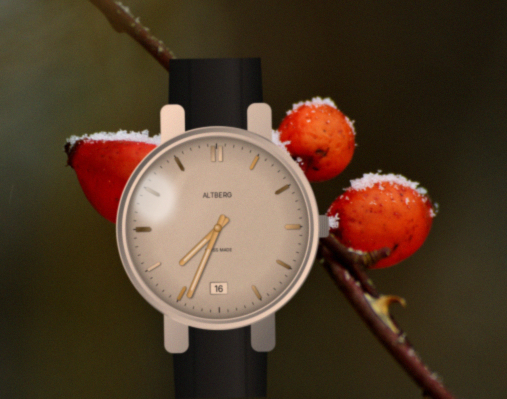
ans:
**7:34**
